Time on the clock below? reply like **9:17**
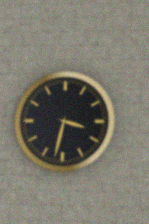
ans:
**3:32**
